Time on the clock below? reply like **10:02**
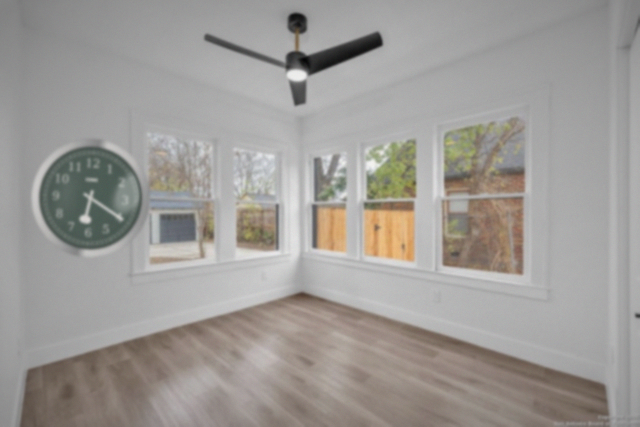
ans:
**6:20**
